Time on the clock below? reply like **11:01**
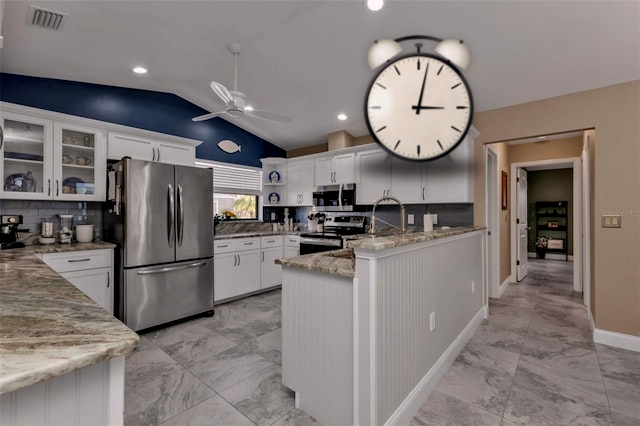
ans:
**3:02**
